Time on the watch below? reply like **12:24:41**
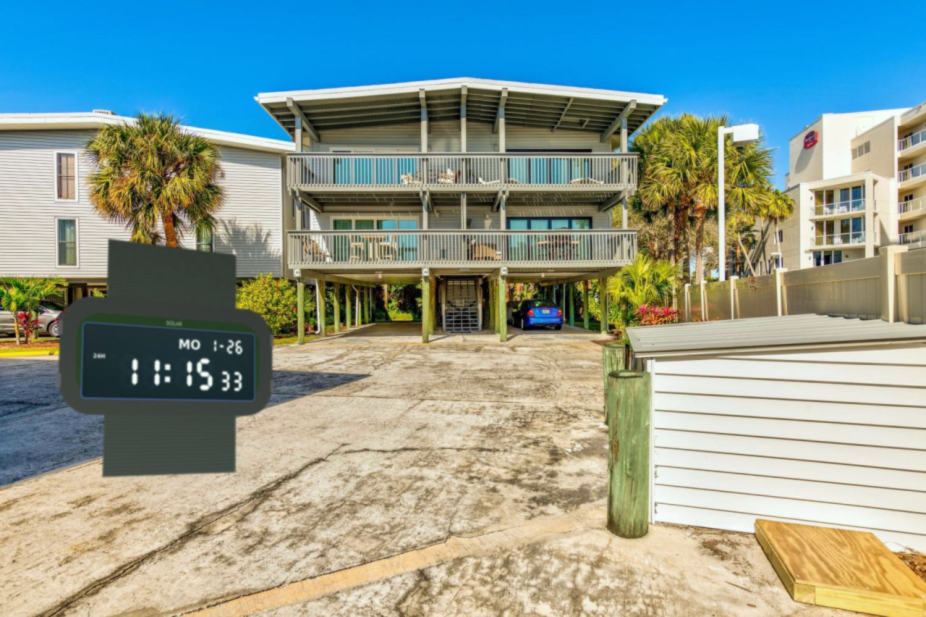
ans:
**11:15:33**
